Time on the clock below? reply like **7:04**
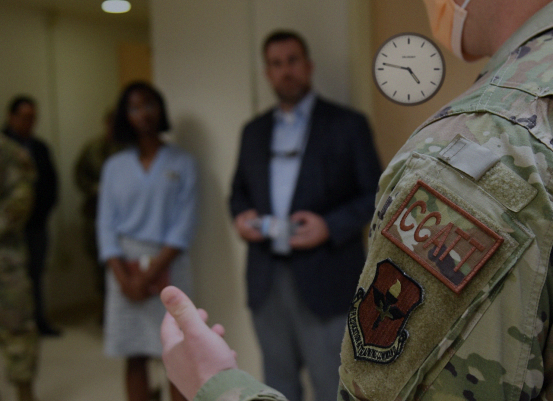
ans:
**4:47**
